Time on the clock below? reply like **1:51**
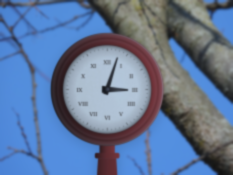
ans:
**3:03**
